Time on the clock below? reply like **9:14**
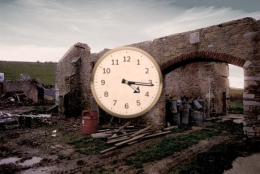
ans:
**4:16**
